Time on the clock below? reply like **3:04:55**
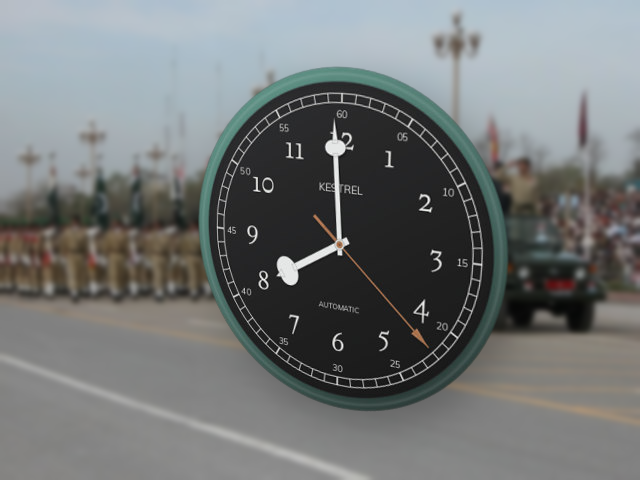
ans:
**7:59:22**
